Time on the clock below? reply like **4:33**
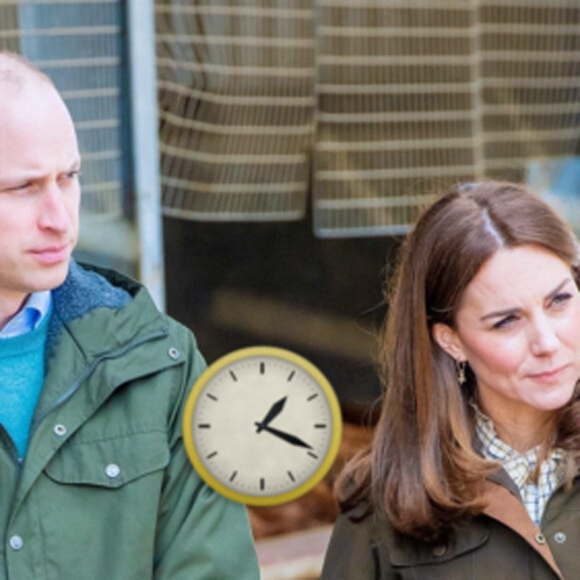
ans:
**1:19**
